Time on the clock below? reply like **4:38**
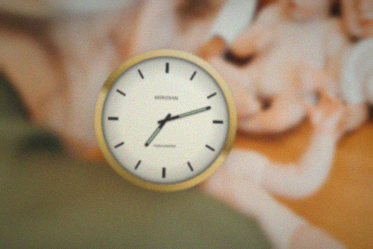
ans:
**7:12**
